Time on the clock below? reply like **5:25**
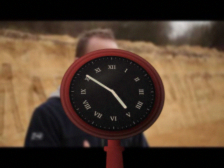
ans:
**4:51**
